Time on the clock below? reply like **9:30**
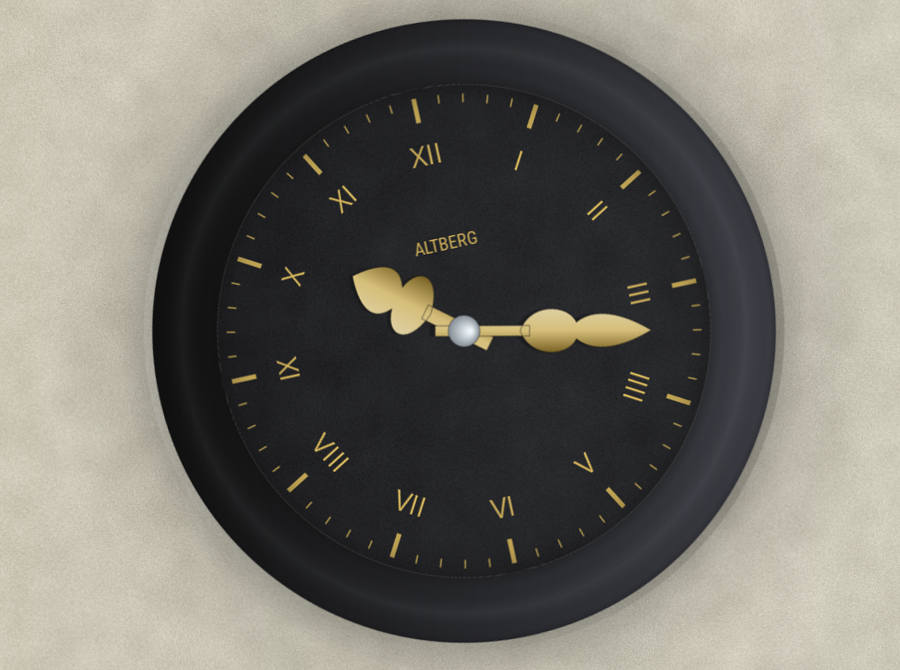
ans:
**10:17**
